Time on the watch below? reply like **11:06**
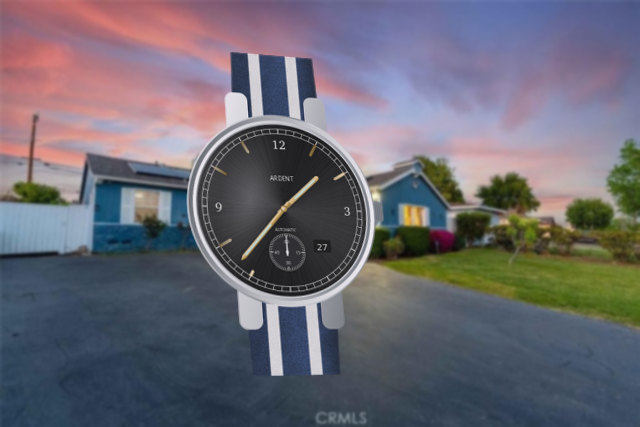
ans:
**1:37**
